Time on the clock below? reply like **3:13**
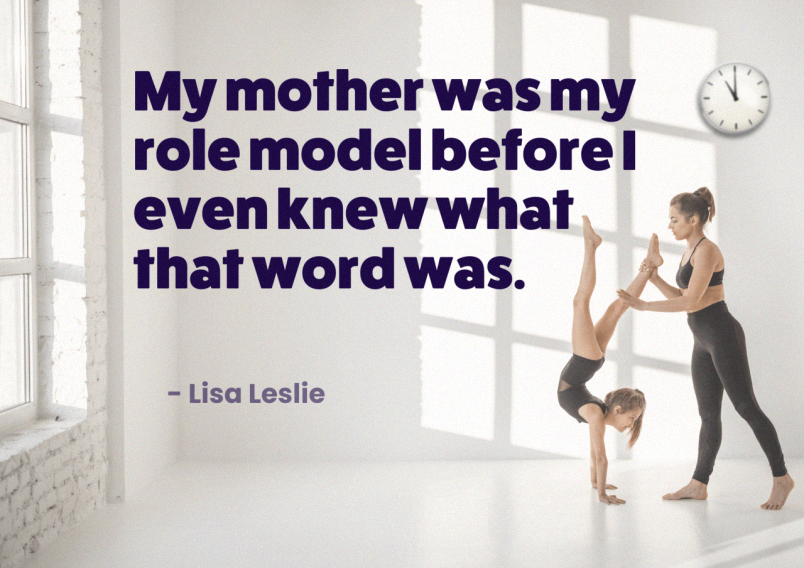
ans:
**11:00**
